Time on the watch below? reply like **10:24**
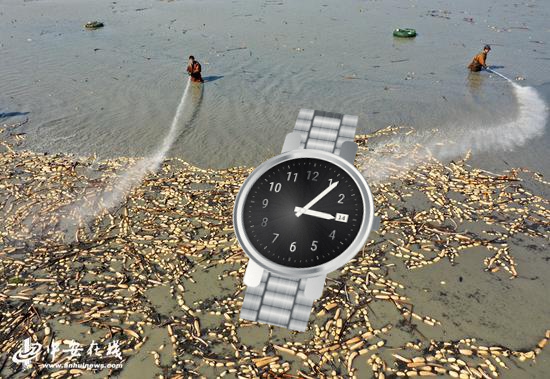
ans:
**3:06**
